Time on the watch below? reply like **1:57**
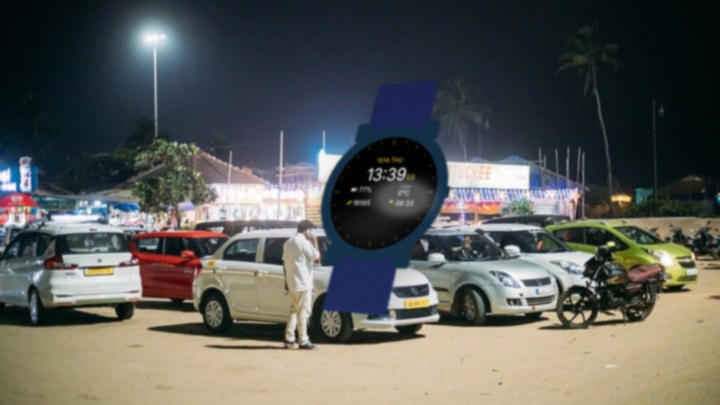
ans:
**13:39**
